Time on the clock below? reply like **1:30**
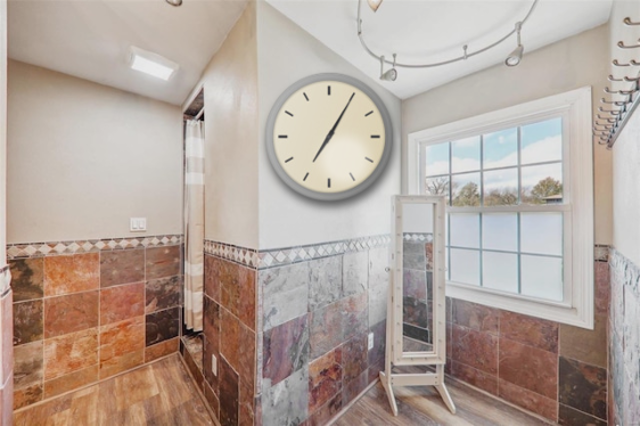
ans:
**7:05**
